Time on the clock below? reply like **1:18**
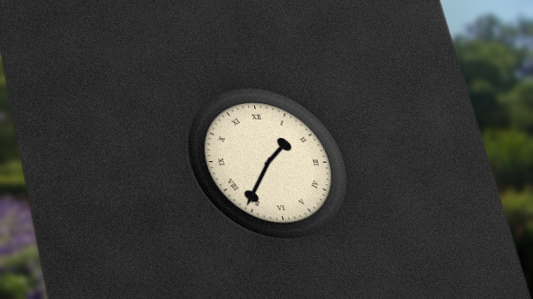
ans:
**1:36**
